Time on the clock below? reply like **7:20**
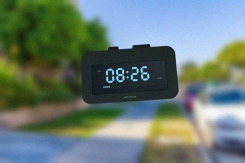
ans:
**8:26**
